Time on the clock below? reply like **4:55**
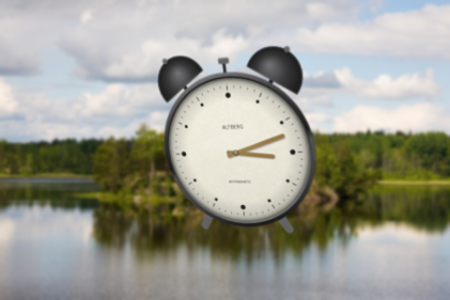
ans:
**3:12**
